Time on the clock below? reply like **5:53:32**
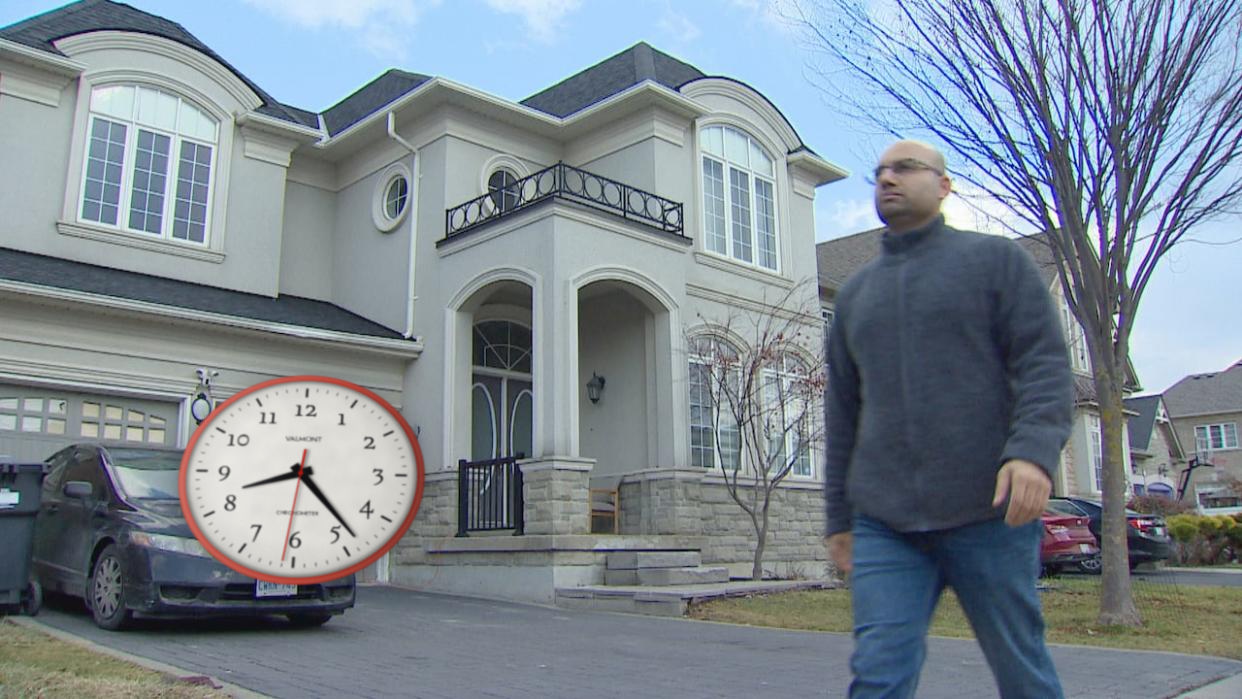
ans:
**8:23:31**
